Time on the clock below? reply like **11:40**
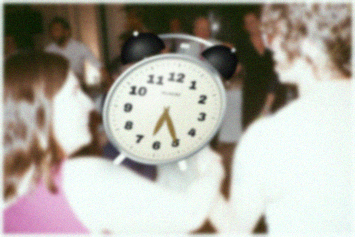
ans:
**6:25**
